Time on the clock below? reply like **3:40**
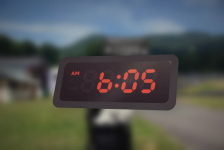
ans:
**6:05**
